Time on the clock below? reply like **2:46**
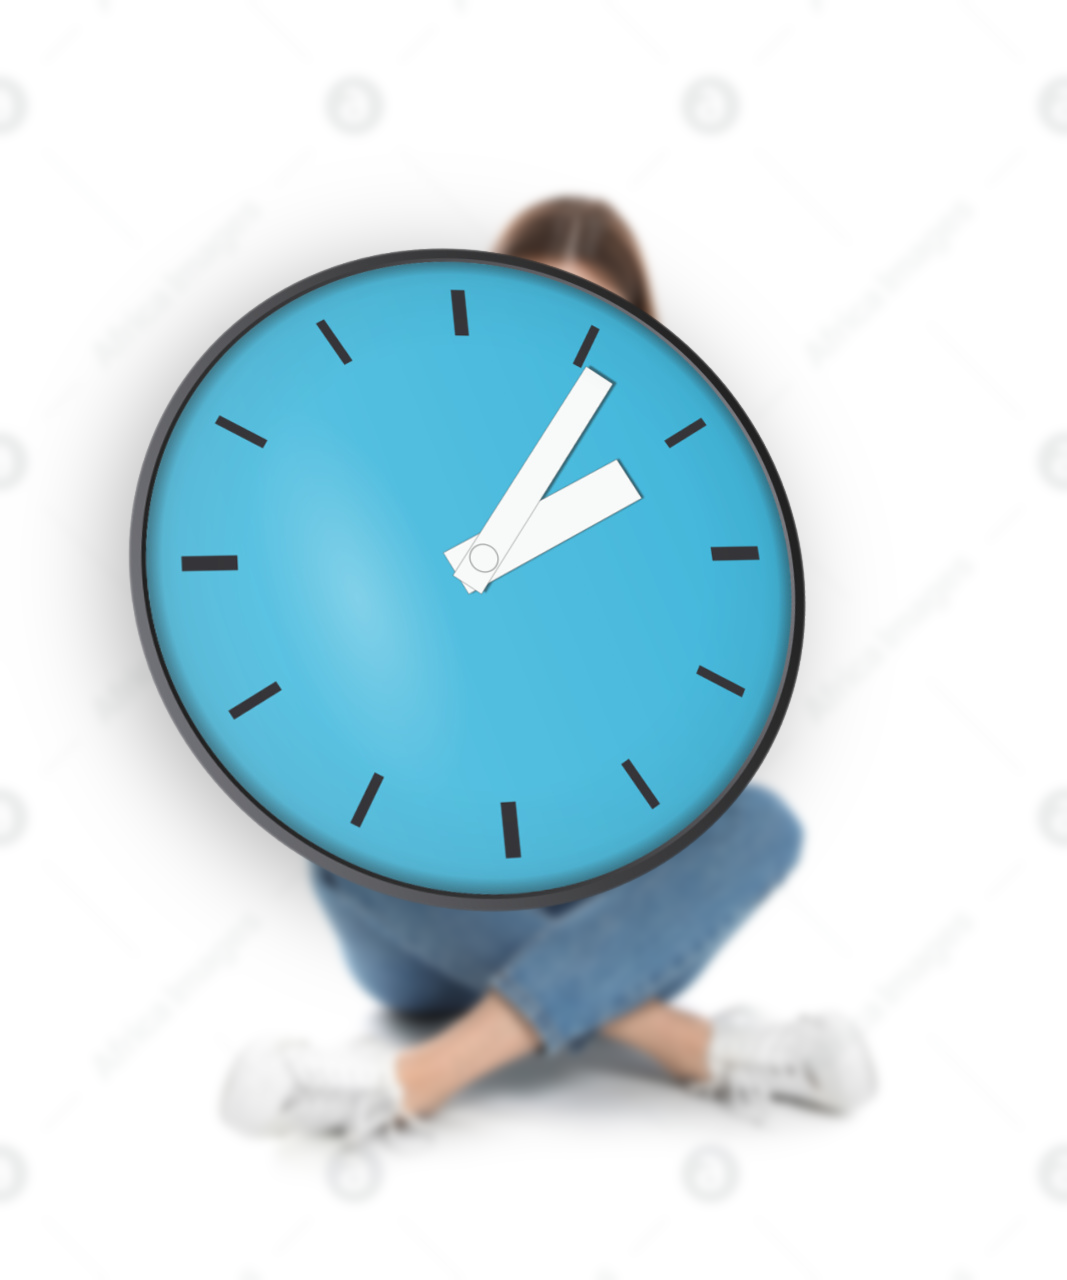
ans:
**2:06**
